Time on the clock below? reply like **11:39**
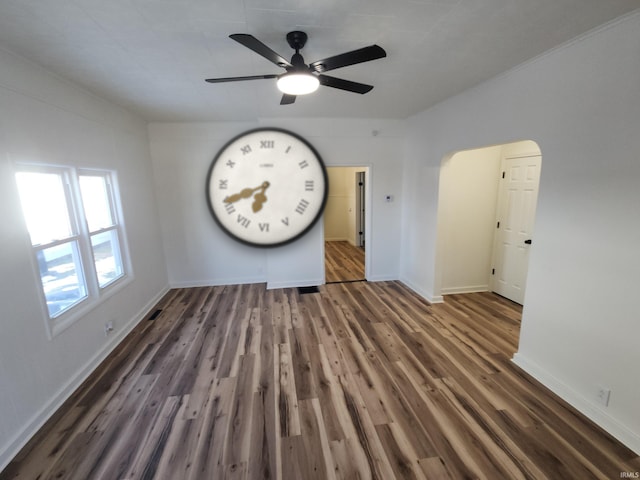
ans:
**6:41**
